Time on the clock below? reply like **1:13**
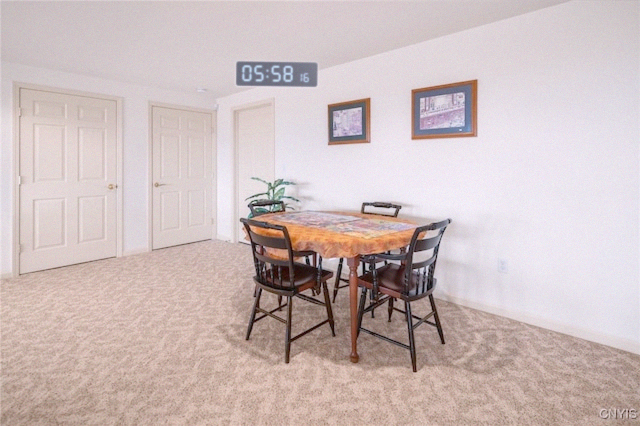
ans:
**5:58**
